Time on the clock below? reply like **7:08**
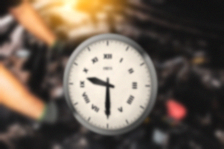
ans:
**9:30**
